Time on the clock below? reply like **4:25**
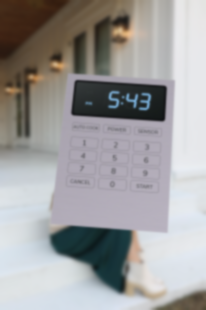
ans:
**5:43**
